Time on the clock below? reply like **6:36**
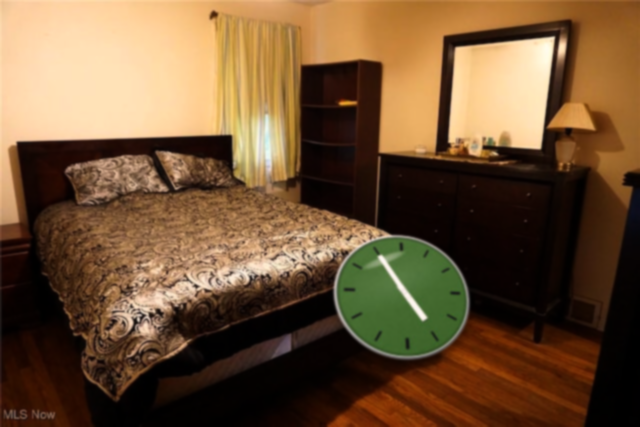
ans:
**4:55**
